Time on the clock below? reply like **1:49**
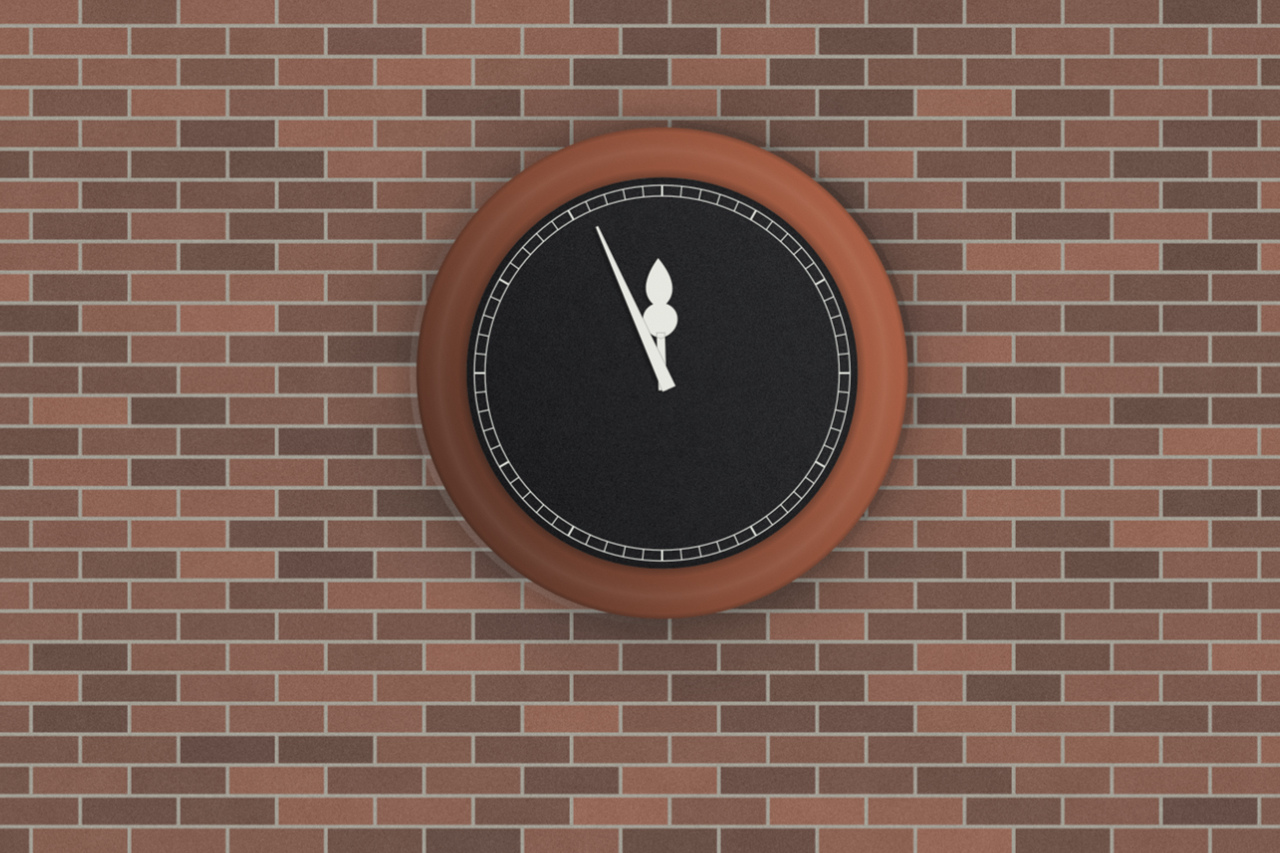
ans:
**11:56**
